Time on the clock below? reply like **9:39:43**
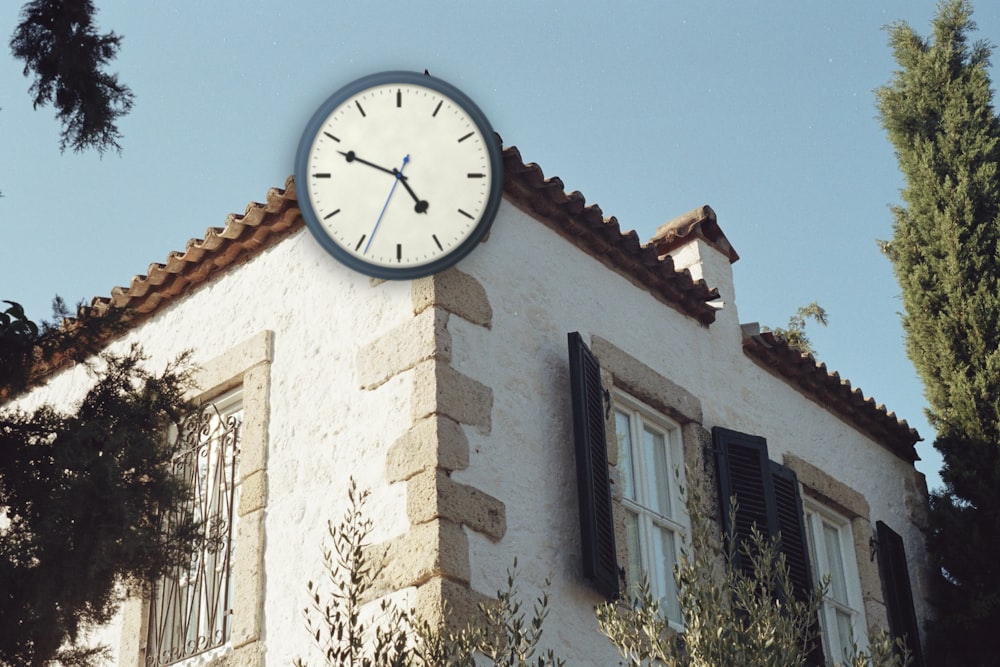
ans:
**4:48:34**
